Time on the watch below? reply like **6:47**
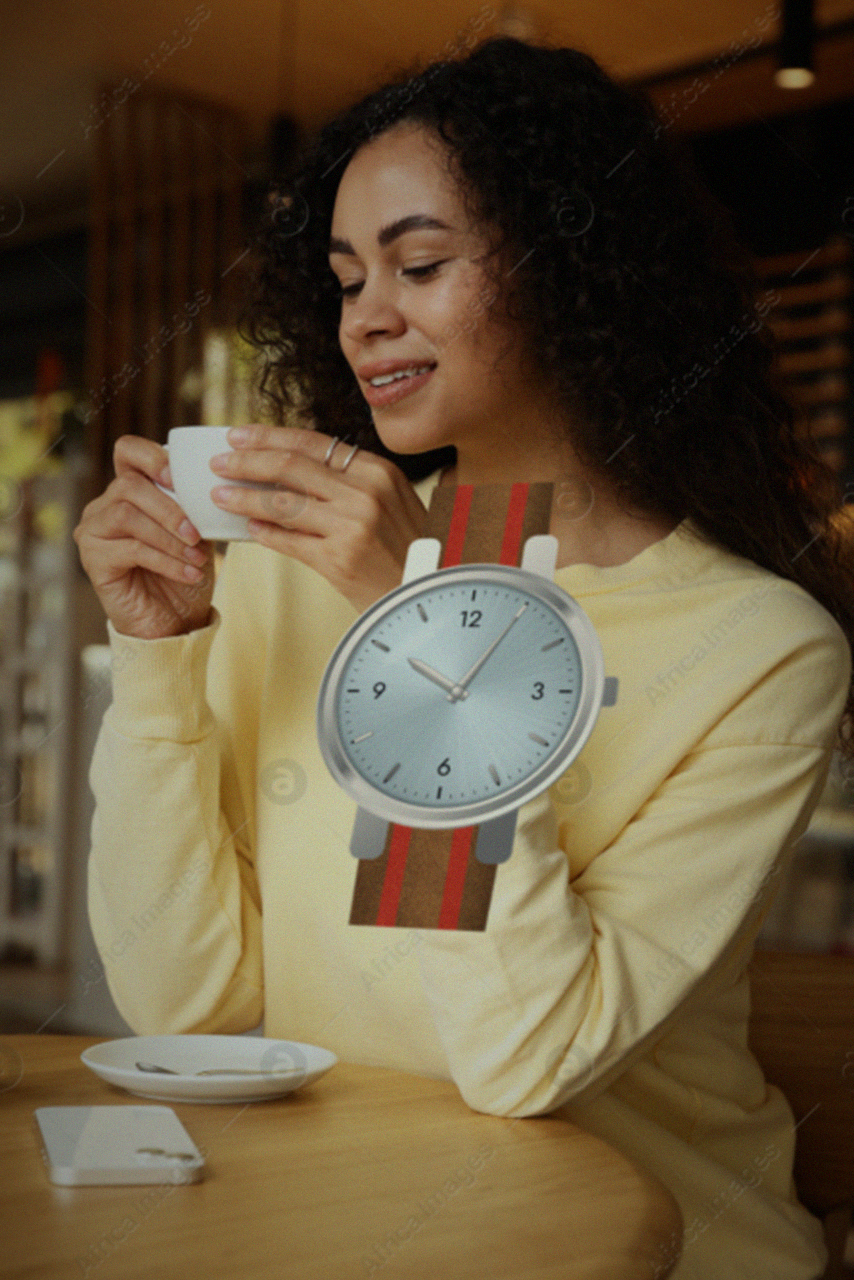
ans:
**10:05**
